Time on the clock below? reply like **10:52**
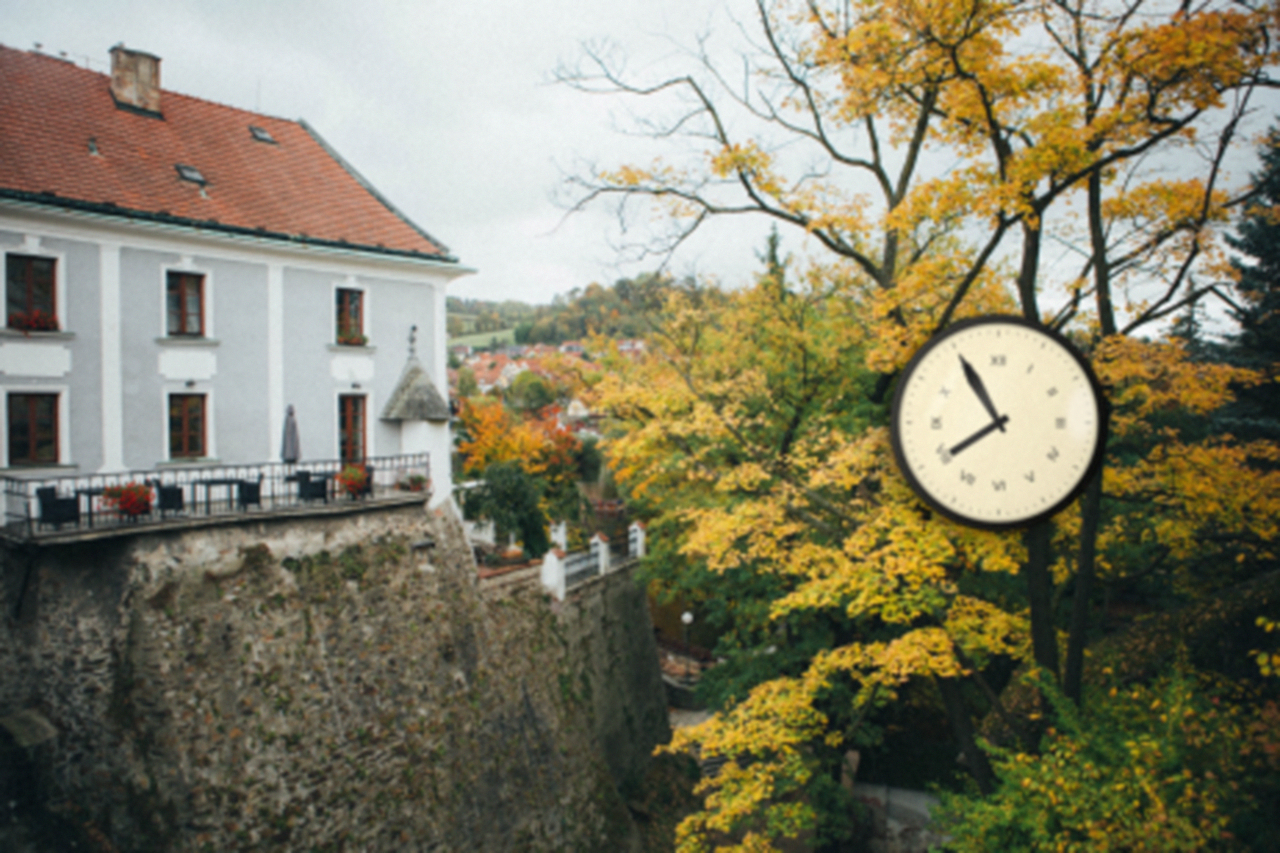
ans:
**7:55**
